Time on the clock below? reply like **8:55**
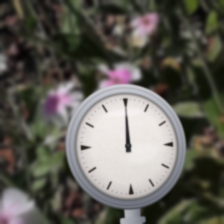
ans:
**12:00**
